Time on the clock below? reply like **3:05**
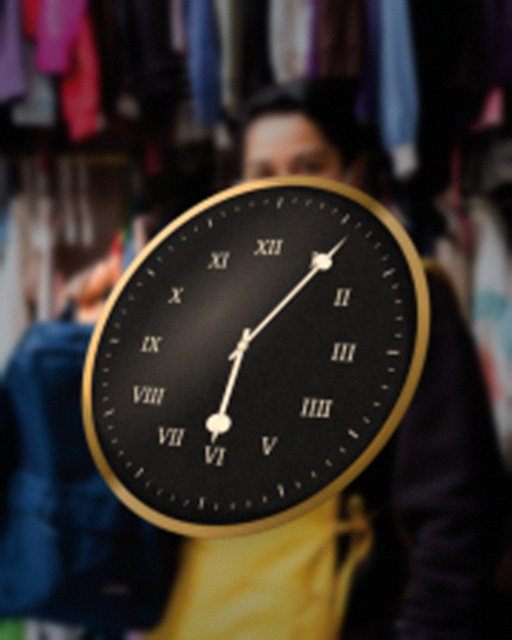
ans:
**6:06**
